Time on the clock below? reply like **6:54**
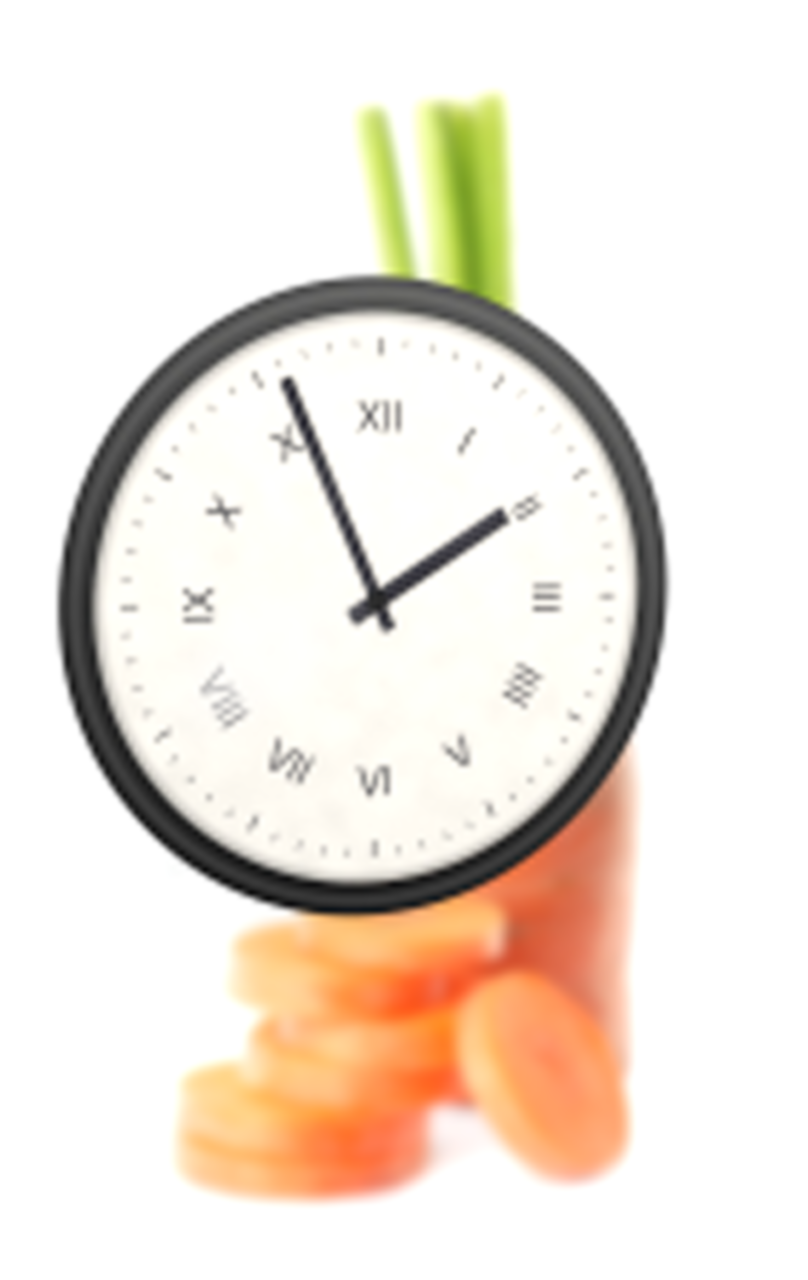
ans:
**1:56**
